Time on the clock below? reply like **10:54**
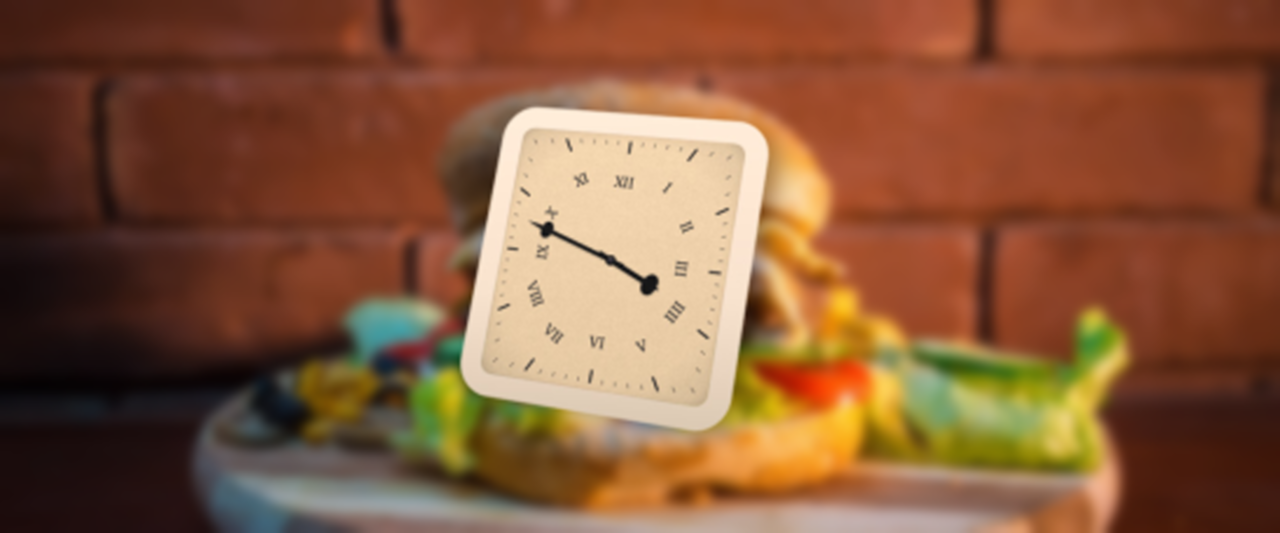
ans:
**3:48**
